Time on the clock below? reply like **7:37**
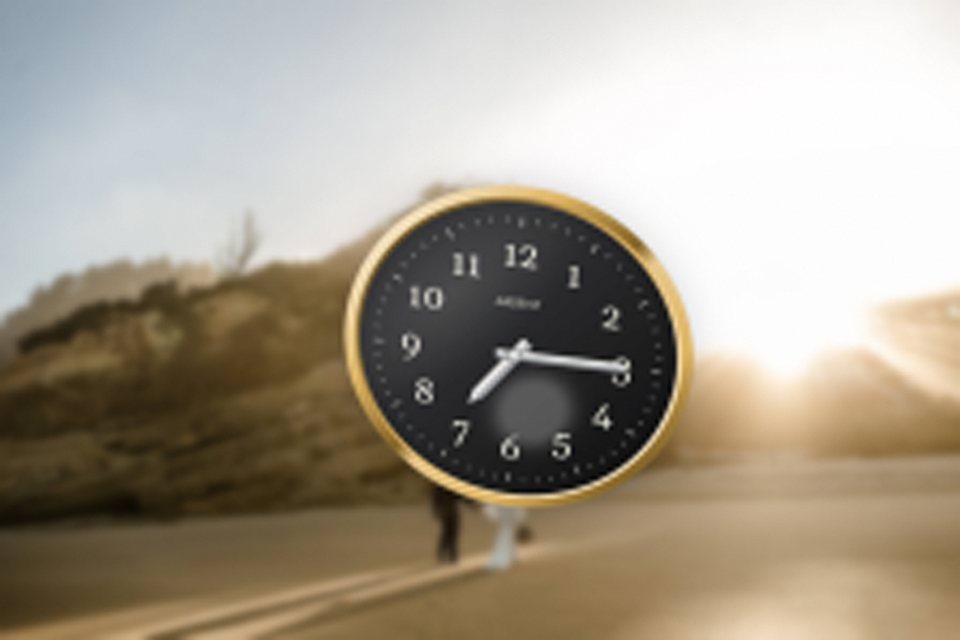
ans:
**7:15**
